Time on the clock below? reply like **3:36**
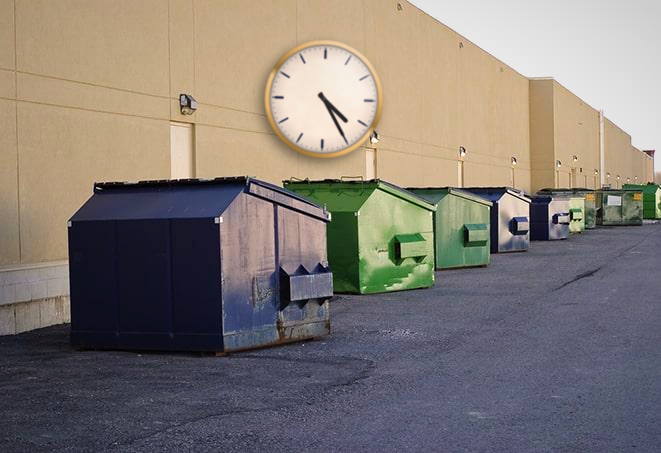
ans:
**4:25**
